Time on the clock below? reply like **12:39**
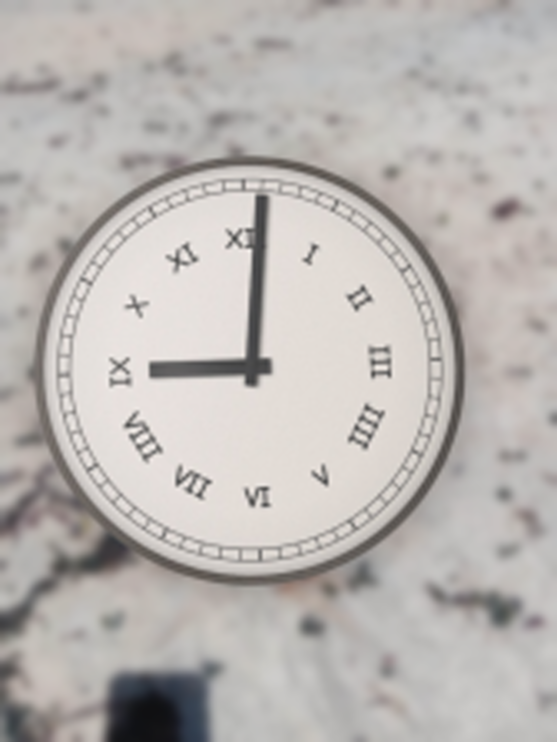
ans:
**9:01**
